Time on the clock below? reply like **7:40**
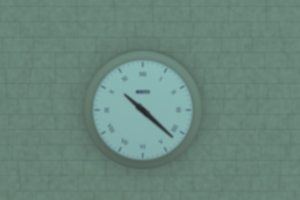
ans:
**10:22**
